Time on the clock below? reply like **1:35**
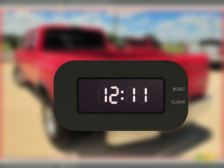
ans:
**12:11**
